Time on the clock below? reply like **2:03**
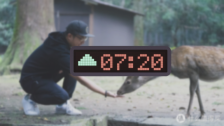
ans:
**7:20**
